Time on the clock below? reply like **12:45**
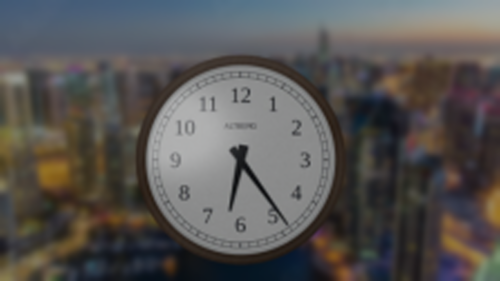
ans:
**6:24**
